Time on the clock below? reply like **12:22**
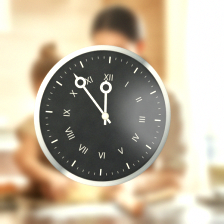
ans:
**11:53**
